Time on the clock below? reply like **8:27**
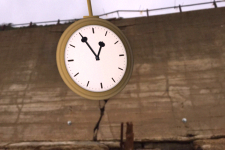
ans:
**12:55**
